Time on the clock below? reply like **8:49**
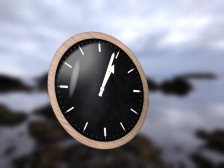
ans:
**1:04**
